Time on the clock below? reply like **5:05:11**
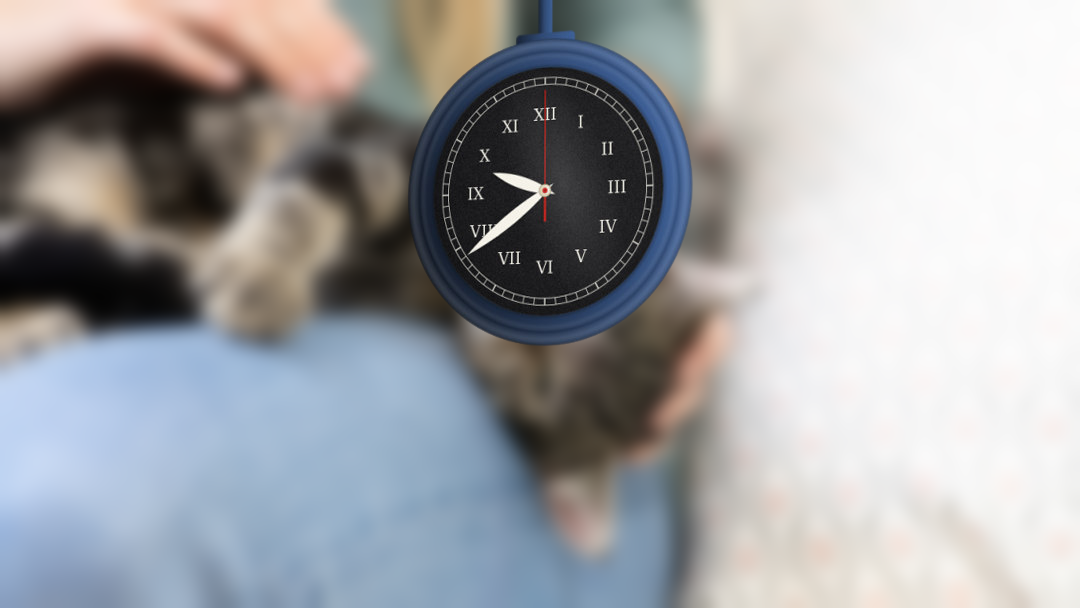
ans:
**9:39:00**
